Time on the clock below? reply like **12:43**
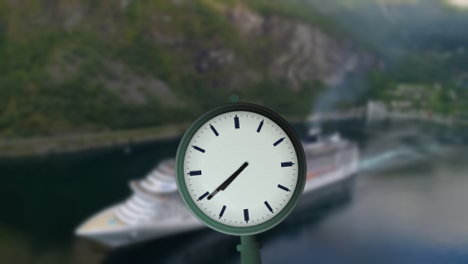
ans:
**7:39**
